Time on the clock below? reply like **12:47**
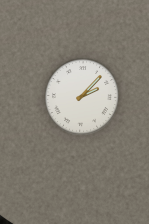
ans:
**2:07**
